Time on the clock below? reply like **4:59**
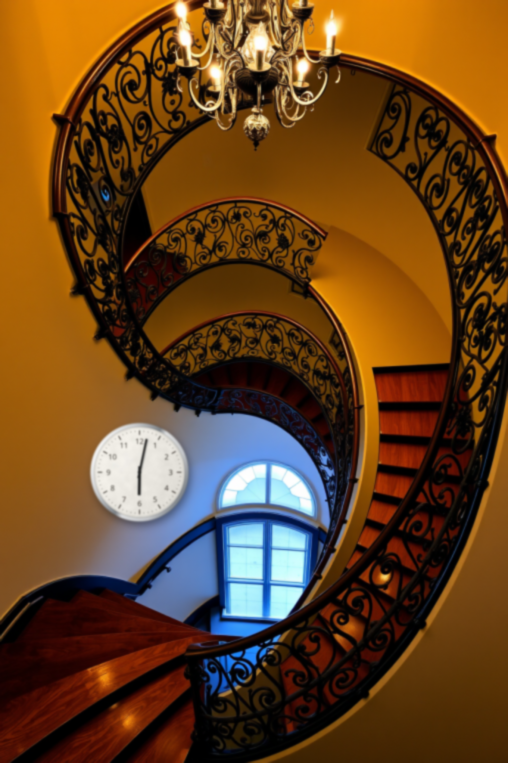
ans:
**6:02**
